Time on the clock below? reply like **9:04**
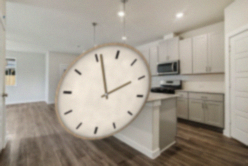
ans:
**1:56**
